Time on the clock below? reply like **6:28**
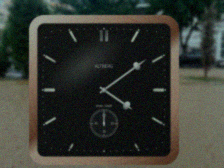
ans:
**4:09**
